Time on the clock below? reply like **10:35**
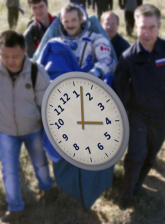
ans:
**4:07**
